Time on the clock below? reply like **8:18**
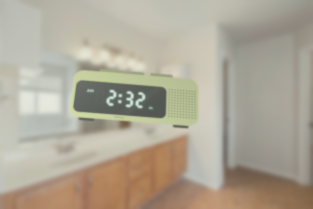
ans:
**2:32**
